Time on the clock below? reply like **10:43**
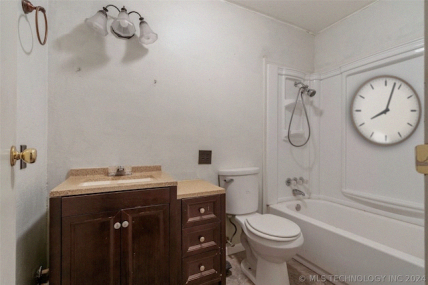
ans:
**8:03**
